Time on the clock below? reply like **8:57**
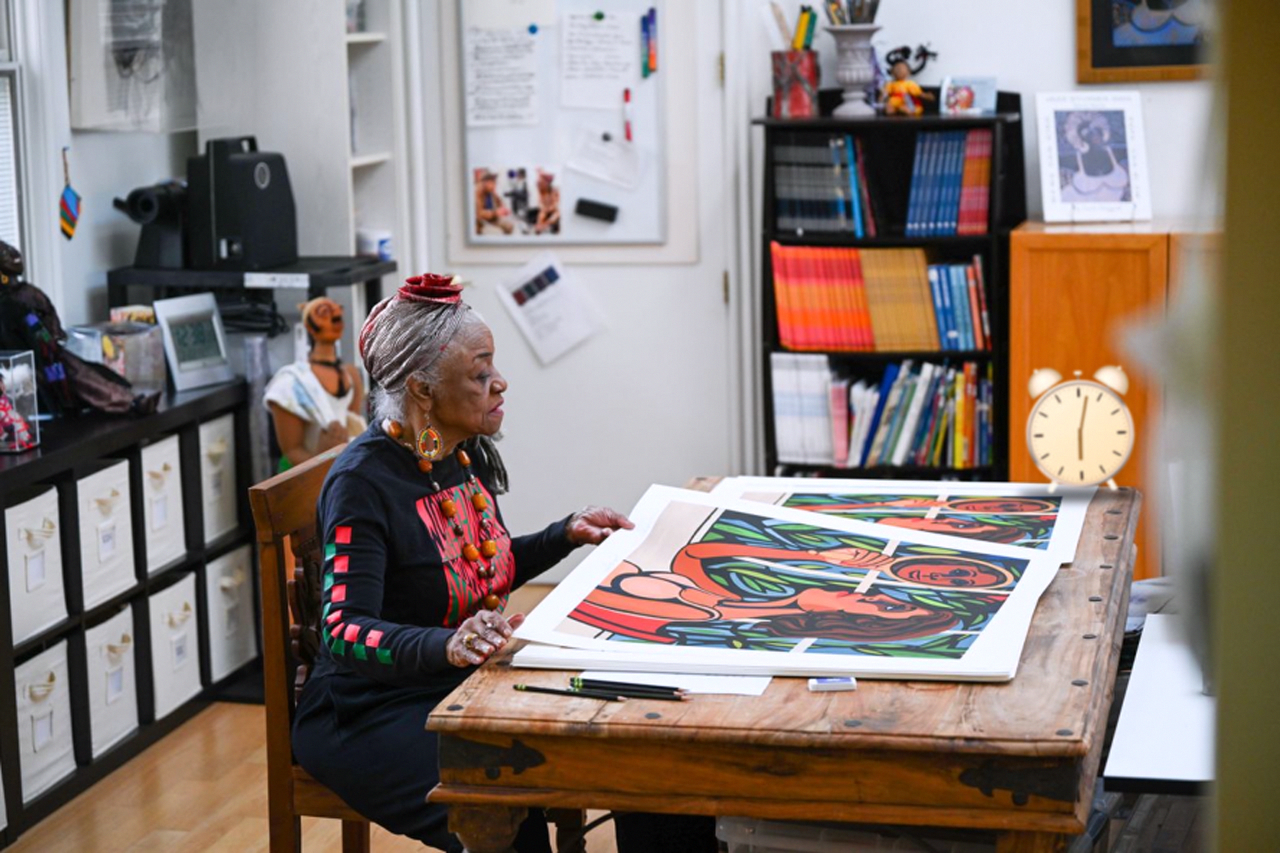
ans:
**6:02**
